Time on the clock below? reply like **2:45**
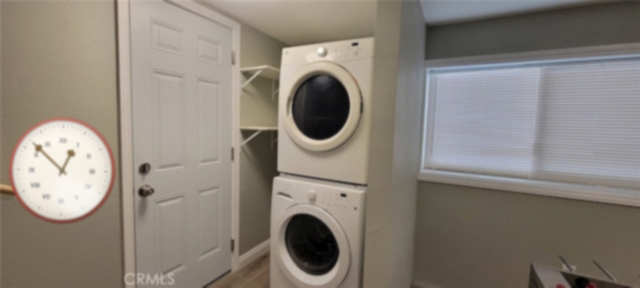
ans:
**12:52**
